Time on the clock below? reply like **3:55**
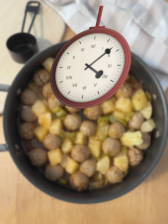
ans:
**4:08**
